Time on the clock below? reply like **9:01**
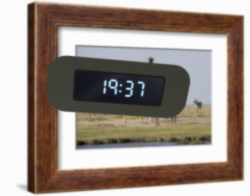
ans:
**19:37**
